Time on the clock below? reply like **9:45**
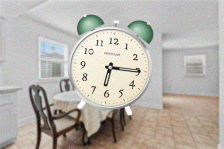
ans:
**6:15**
